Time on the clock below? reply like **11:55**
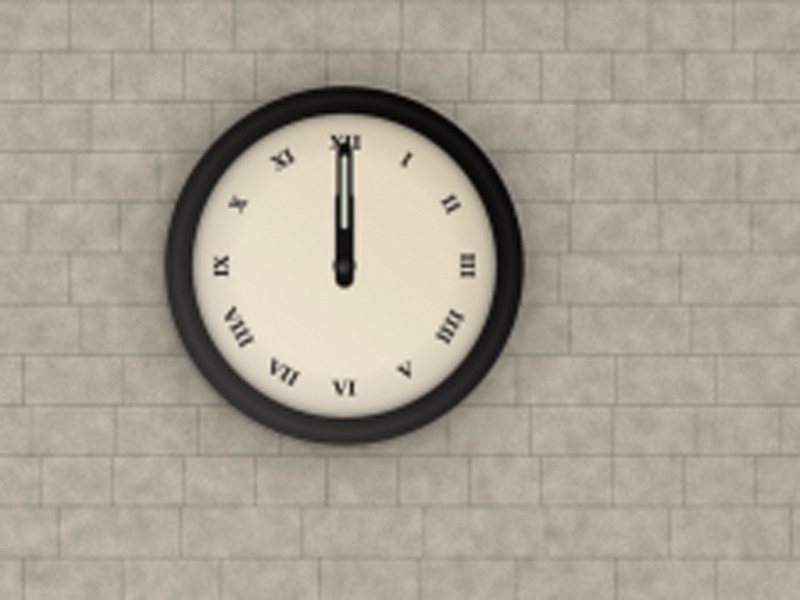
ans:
**12:00**
